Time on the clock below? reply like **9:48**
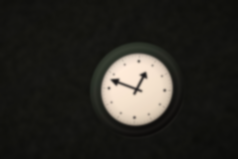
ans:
**12:48**
